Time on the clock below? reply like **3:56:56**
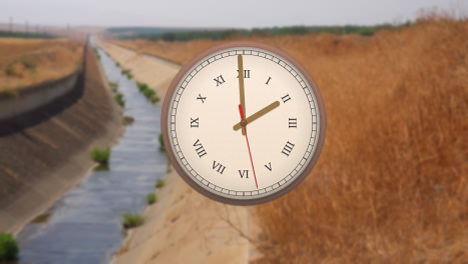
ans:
**1:59:28**
